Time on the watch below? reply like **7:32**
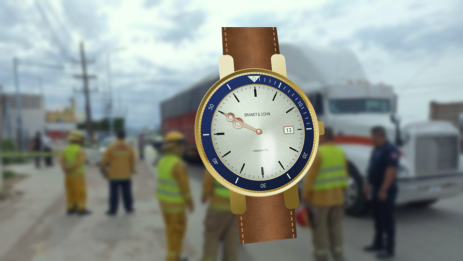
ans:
**9:50**
